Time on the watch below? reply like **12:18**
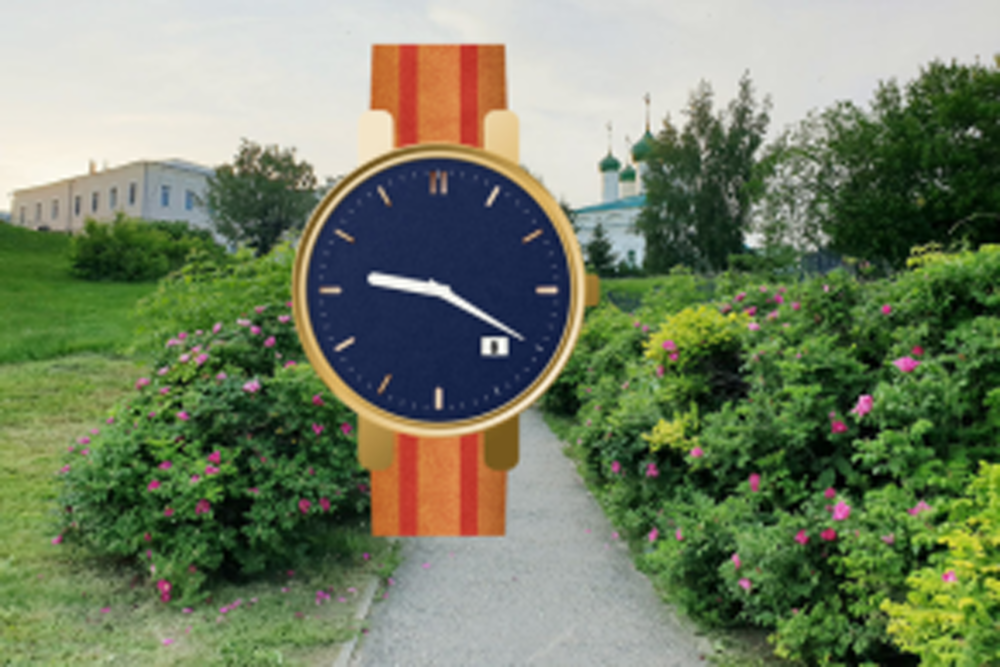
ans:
**9:20**
